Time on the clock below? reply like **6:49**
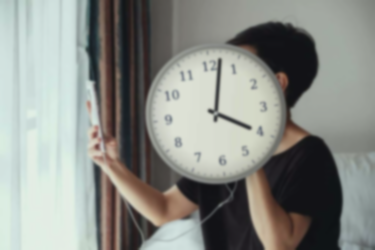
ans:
**4:02**
